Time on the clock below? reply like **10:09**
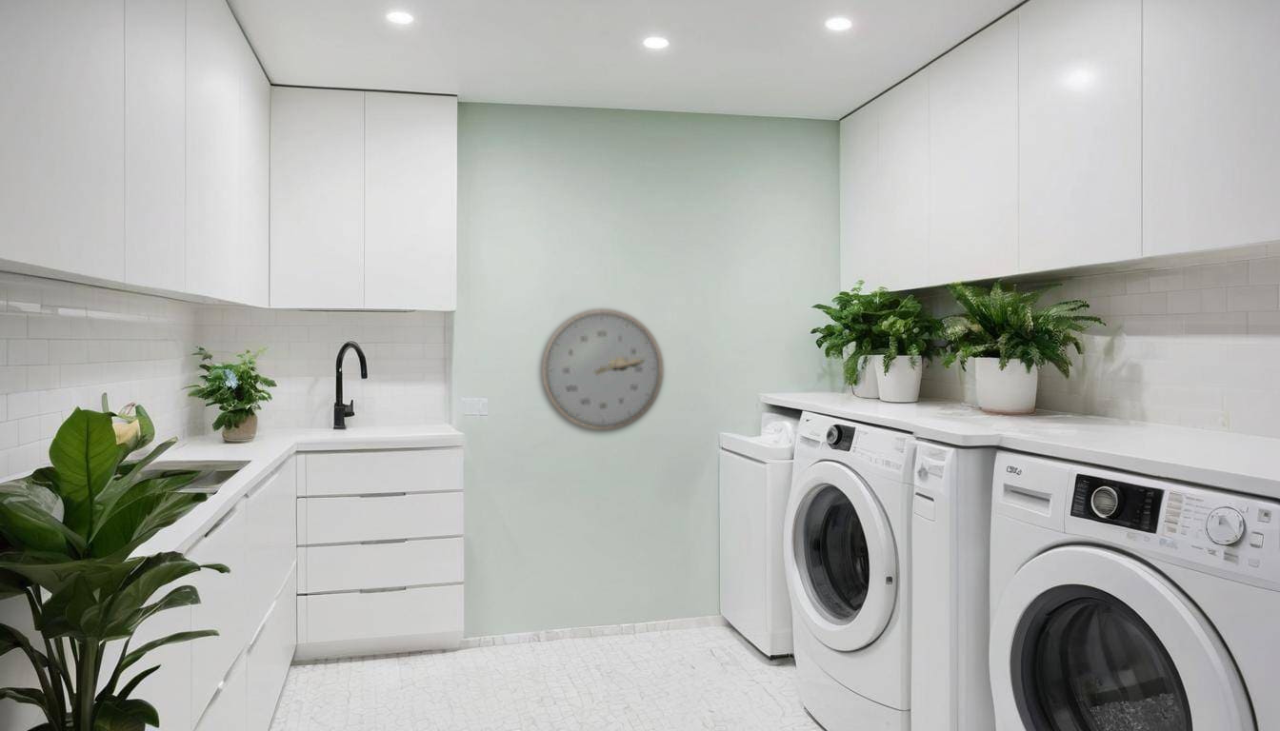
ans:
**2:13**
